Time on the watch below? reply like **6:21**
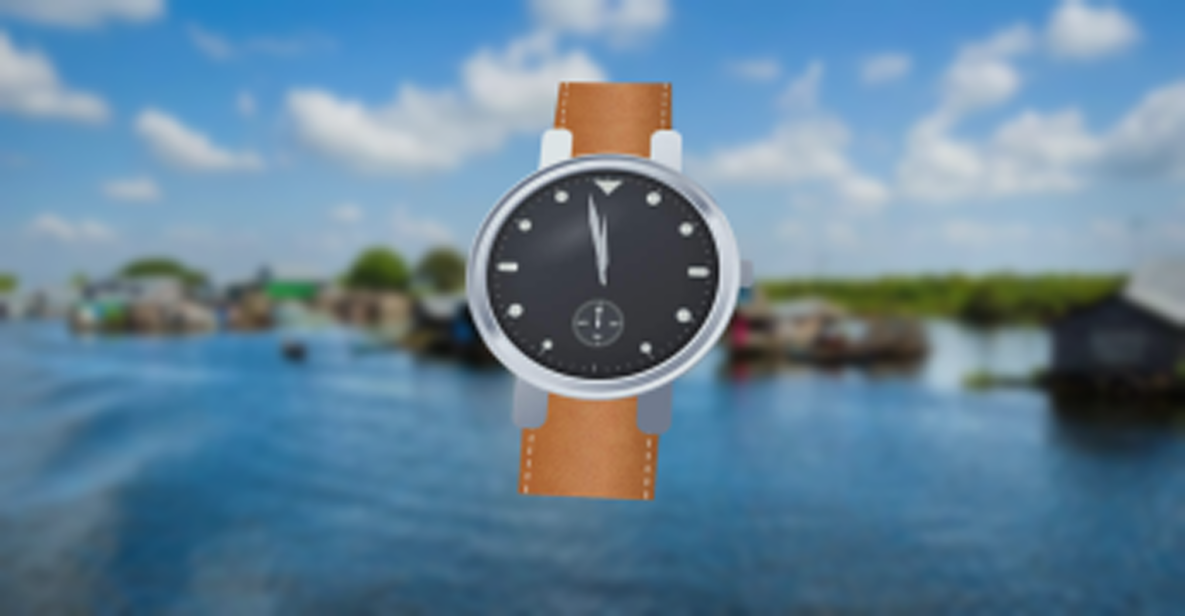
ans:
**11:58**
